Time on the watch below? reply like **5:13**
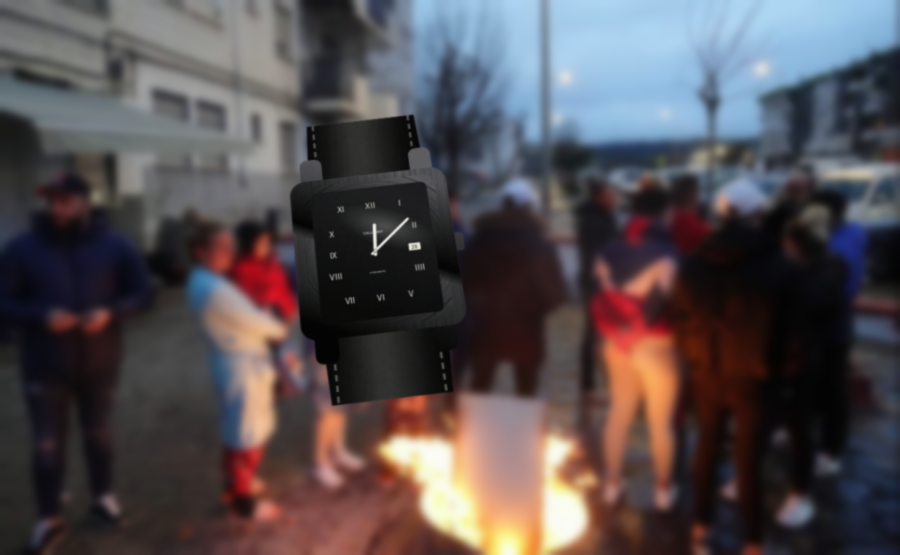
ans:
**12:08**
